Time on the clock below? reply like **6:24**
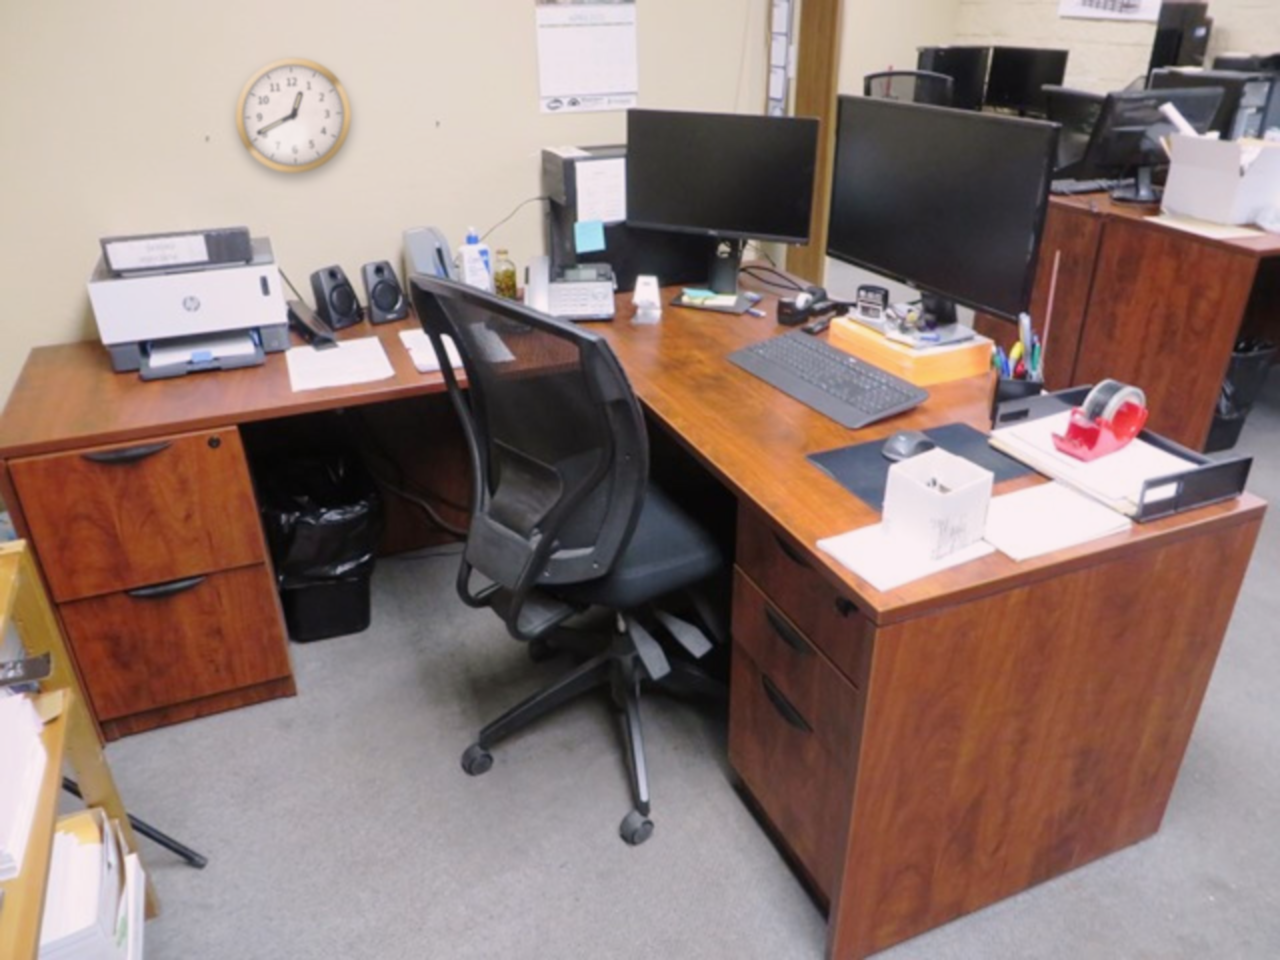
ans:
**12:41**
